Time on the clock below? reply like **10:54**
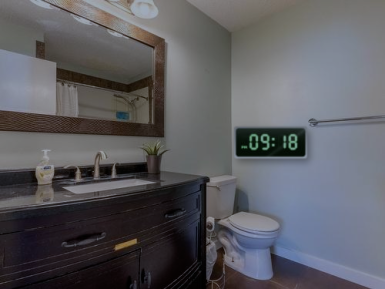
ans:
**9:18**
